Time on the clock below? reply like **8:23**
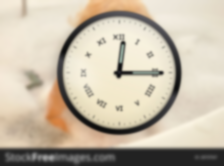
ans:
**12:15**
